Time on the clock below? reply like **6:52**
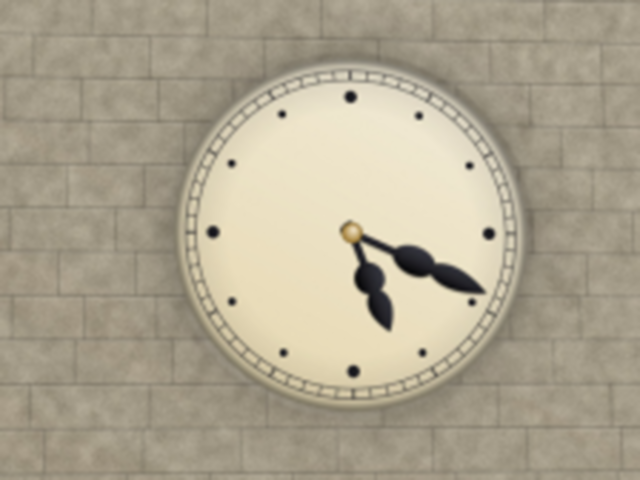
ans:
**5:19**
